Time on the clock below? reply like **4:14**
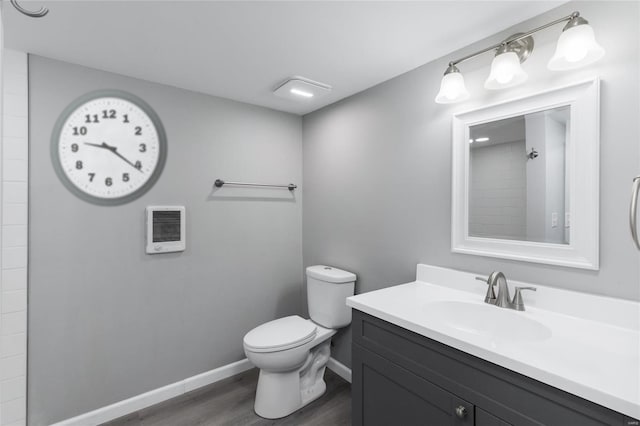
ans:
**9:21**
